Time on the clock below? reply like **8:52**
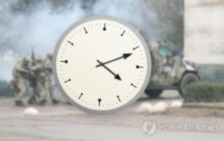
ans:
**4:11**
